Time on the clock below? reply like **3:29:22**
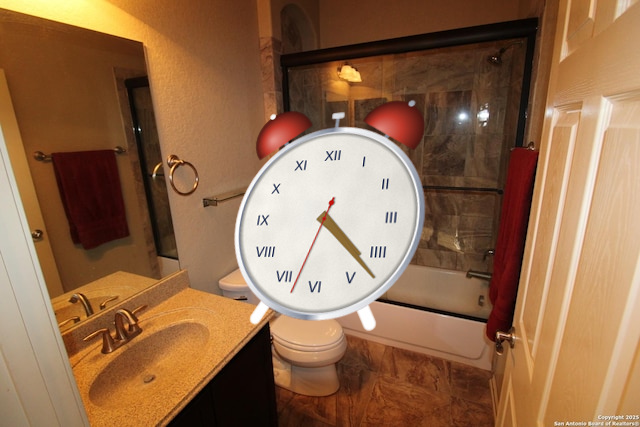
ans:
**4:22:33**
